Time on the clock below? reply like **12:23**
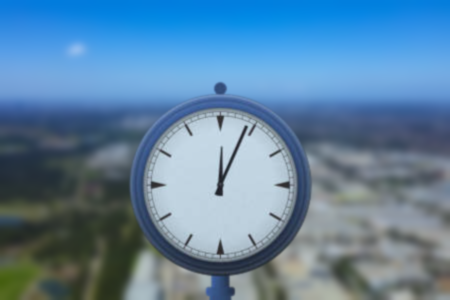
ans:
**12:04**
